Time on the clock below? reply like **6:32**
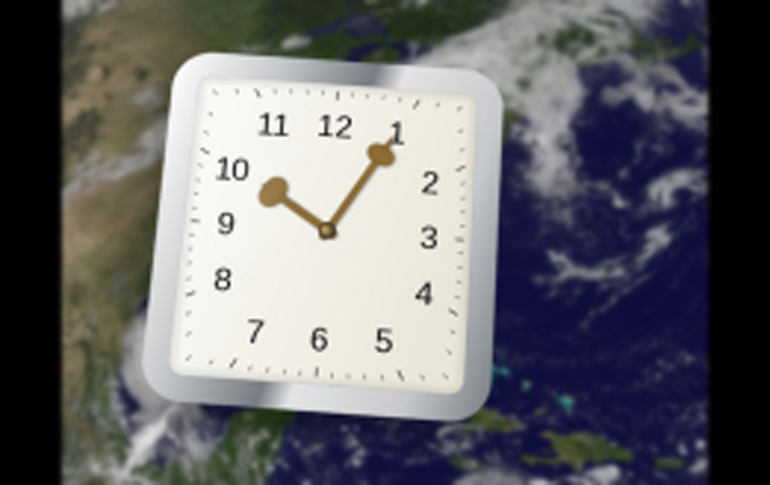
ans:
**10:05**
